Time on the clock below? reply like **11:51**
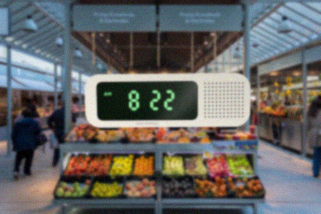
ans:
**8:22**
